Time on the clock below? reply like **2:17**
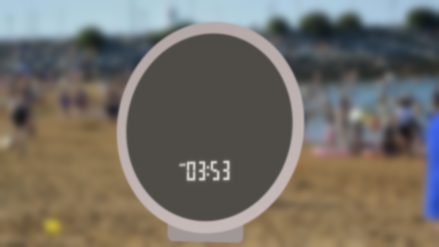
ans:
**3:53**
